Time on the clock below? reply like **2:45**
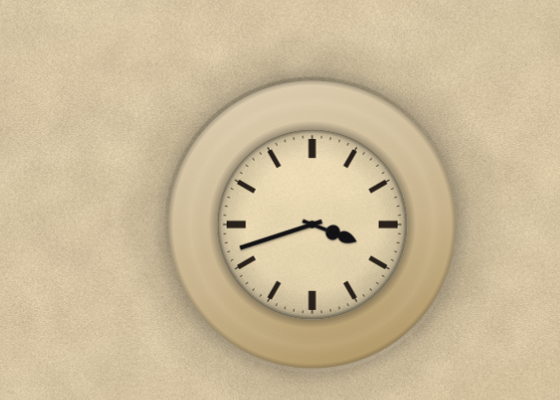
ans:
**3:42**
